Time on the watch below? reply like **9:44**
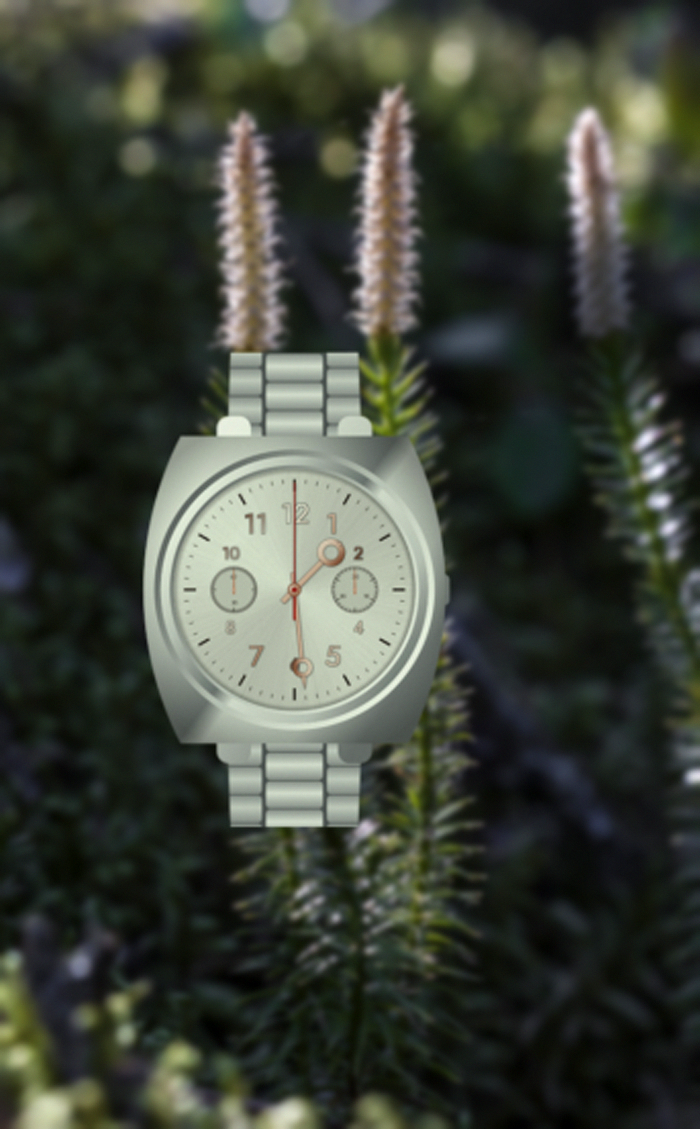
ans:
**1:29**
